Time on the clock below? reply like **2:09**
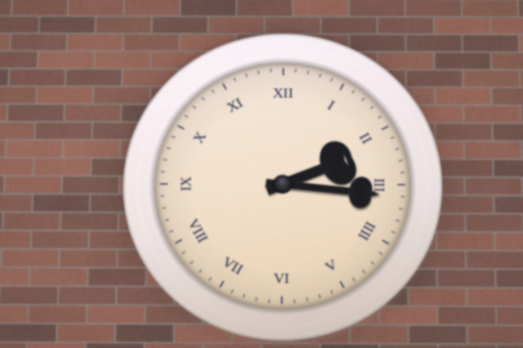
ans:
**2:16**
